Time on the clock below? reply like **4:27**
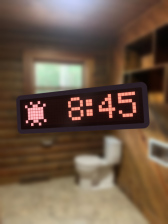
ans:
**8:45**
